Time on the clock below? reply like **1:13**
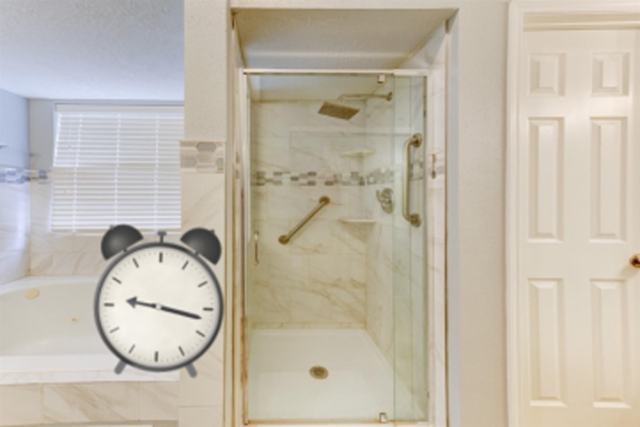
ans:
**9:17**
